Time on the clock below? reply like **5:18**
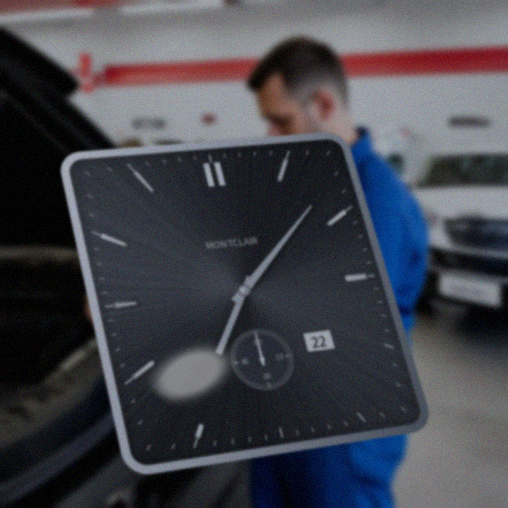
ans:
**7:08**
